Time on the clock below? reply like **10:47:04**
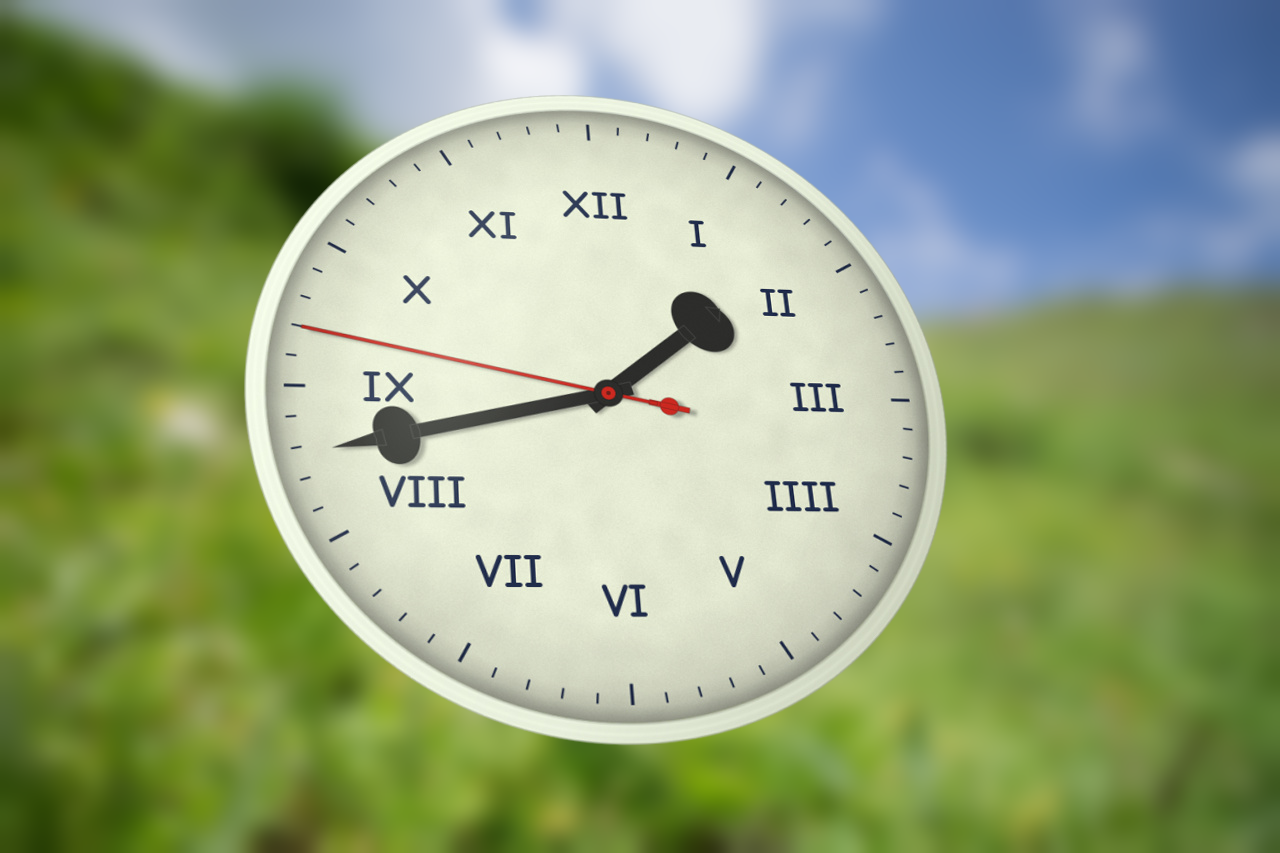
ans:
**1:42:47**
